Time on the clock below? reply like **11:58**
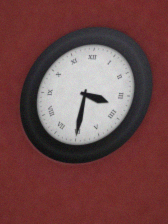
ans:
**3:30**
